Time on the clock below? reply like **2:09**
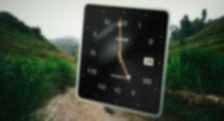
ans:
**4:59**
